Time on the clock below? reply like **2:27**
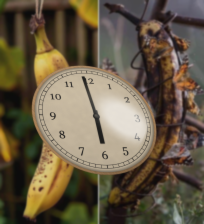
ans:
**5:59**
